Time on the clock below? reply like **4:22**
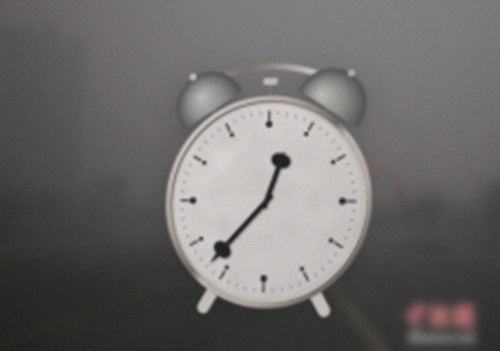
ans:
**12:37**
